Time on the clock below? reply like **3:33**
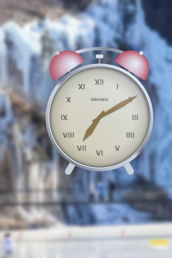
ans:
**7:10**
